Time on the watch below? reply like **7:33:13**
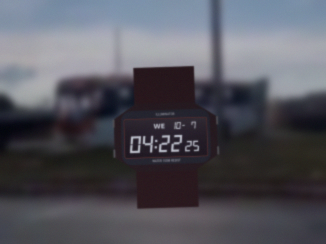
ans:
**4:22:25**
